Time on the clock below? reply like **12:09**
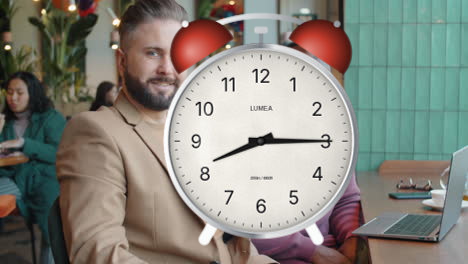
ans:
**8:15**
